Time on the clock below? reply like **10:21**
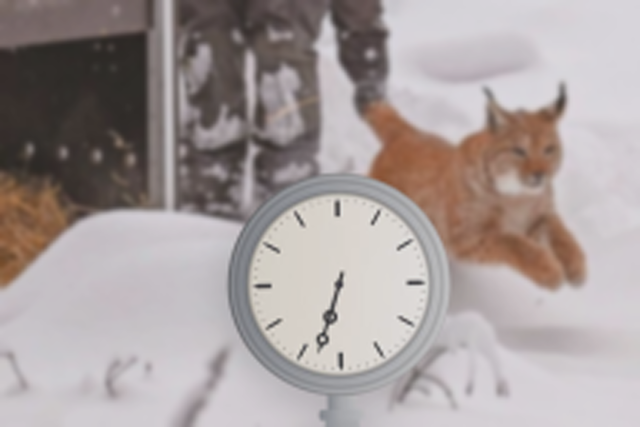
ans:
**6:33**
